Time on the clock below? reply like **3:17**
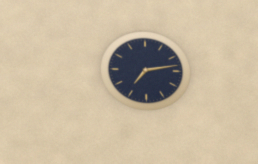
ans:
**7:13**
